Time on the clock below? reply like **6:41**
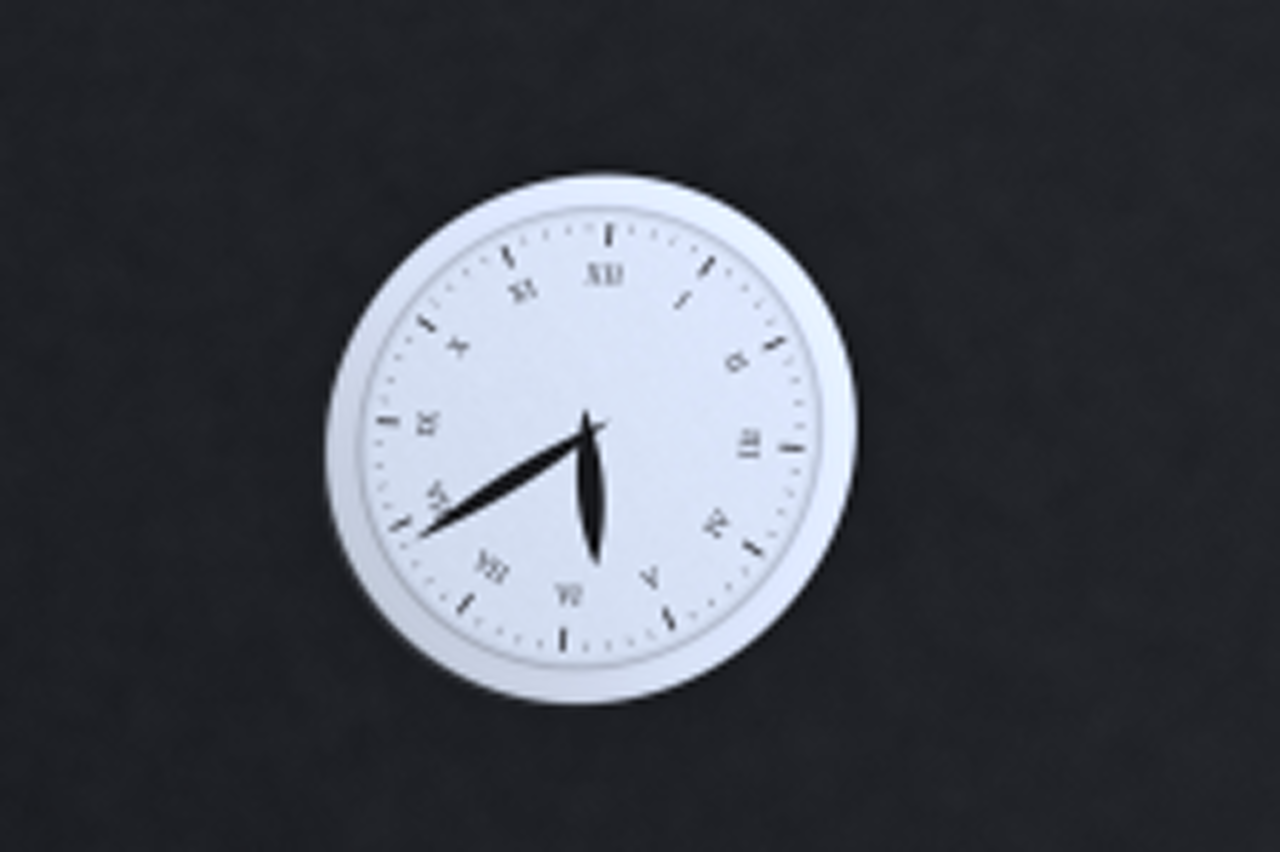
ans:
**5:39**
